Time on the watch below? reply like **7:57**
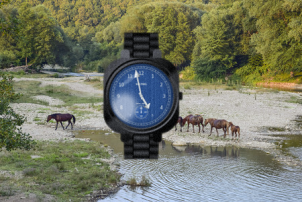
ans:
**4:58**
